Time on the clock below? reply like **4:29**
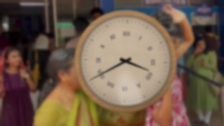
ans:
**3:40**
